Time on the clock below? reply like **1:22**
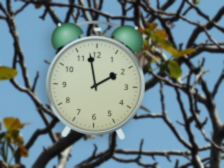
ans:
**1:58**
